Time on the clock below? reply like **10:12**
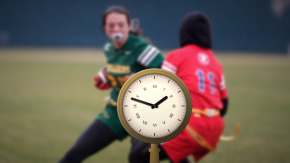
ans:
**1:48**
